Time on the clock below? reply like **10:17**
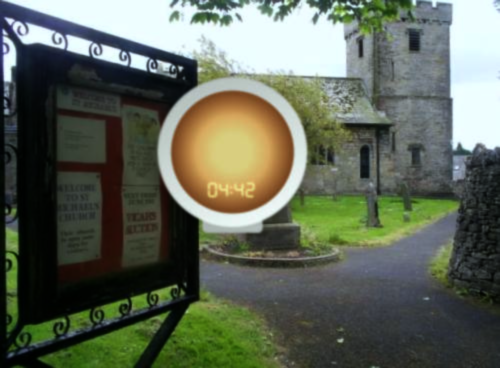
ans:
**4:42**
